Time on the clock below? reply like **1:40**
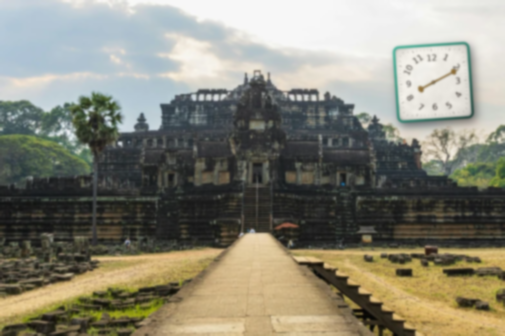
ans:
**8:11**
